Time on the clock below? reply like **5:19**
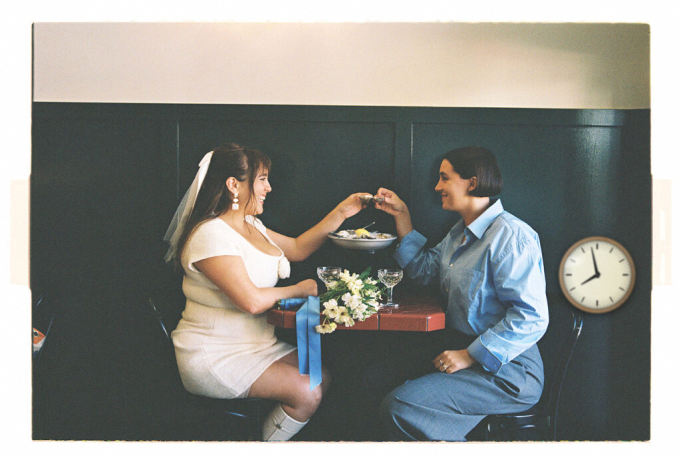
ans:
**7:58**
